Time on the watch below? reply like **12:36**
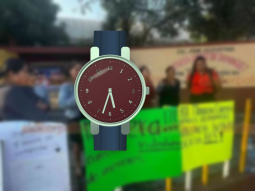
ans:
**5:33**
